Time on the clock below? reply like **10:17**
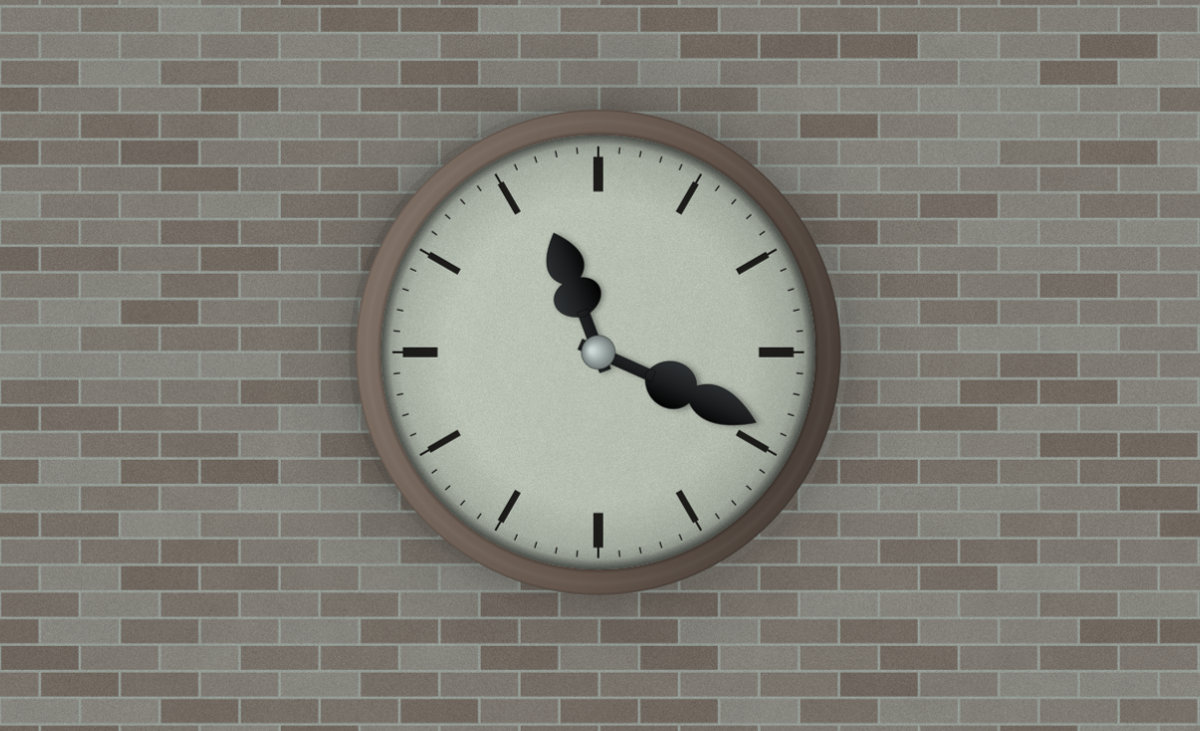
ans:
**11:19**
